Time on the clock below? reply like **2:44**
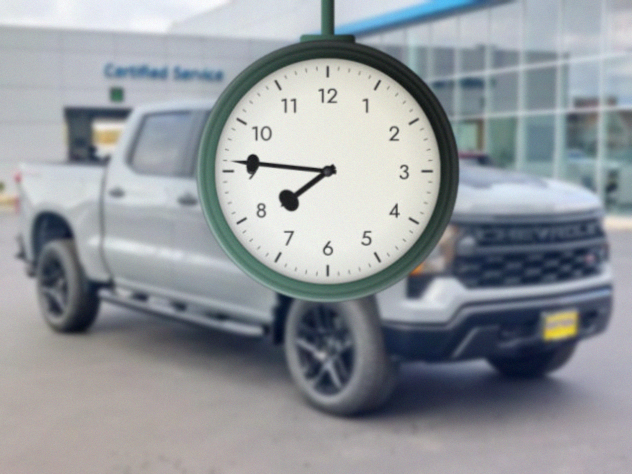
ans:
**7:46**
